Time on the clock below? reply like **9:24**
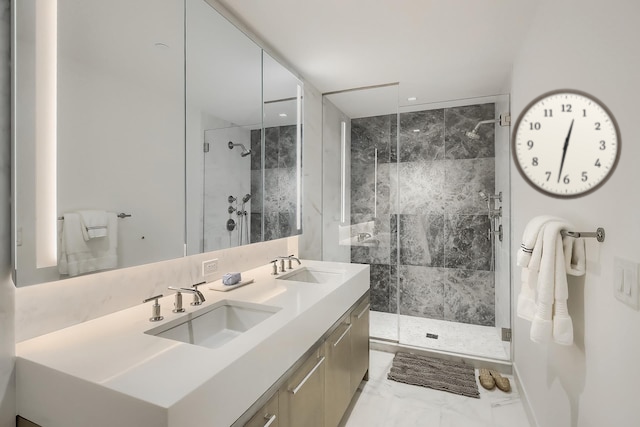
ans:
**12:32**
